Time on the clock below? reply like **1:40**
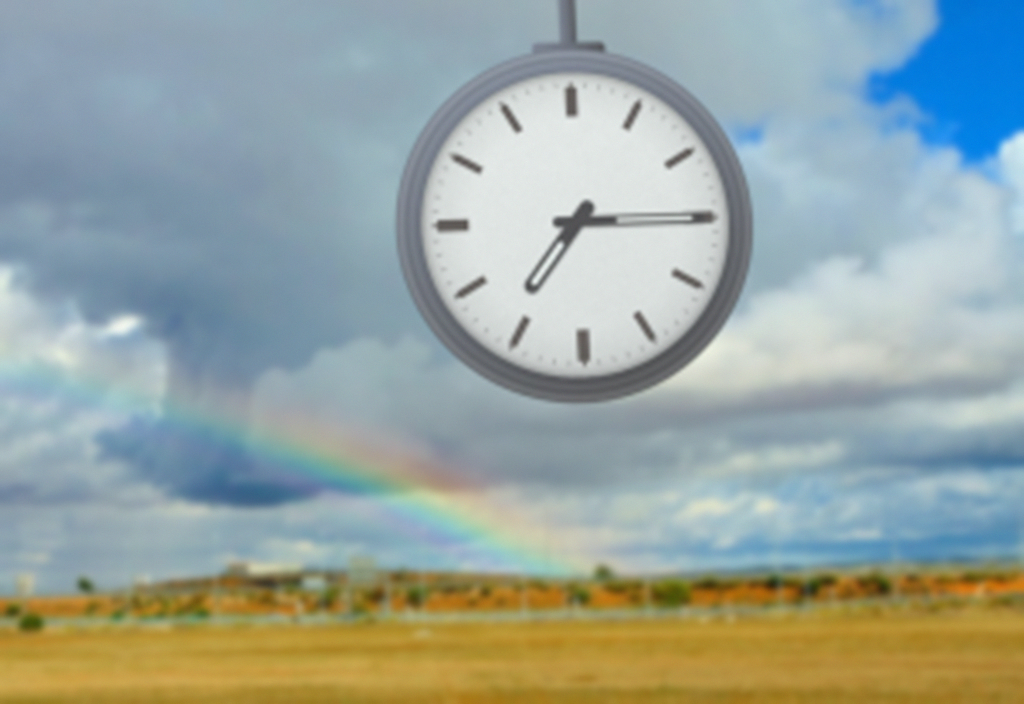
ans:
**7:15**
